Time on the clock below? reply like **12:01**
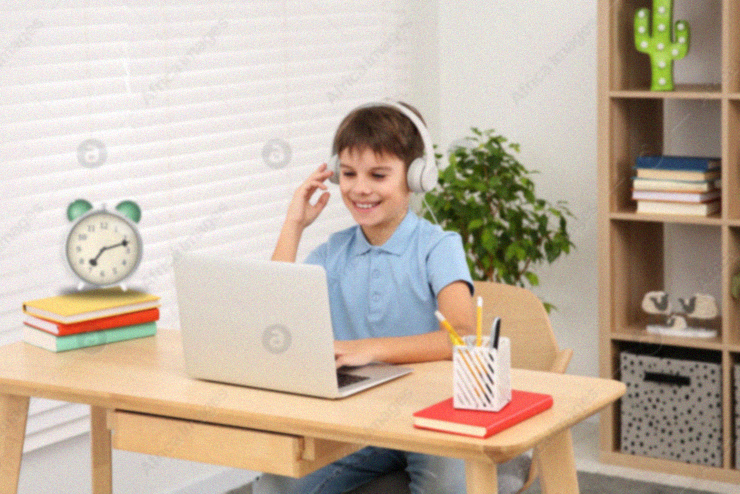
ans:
**7:12**
